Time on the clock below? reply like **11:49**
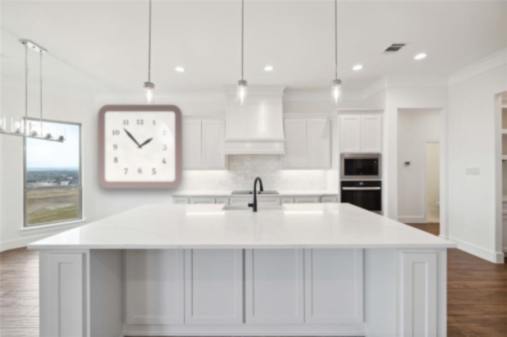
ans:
**1:53**
